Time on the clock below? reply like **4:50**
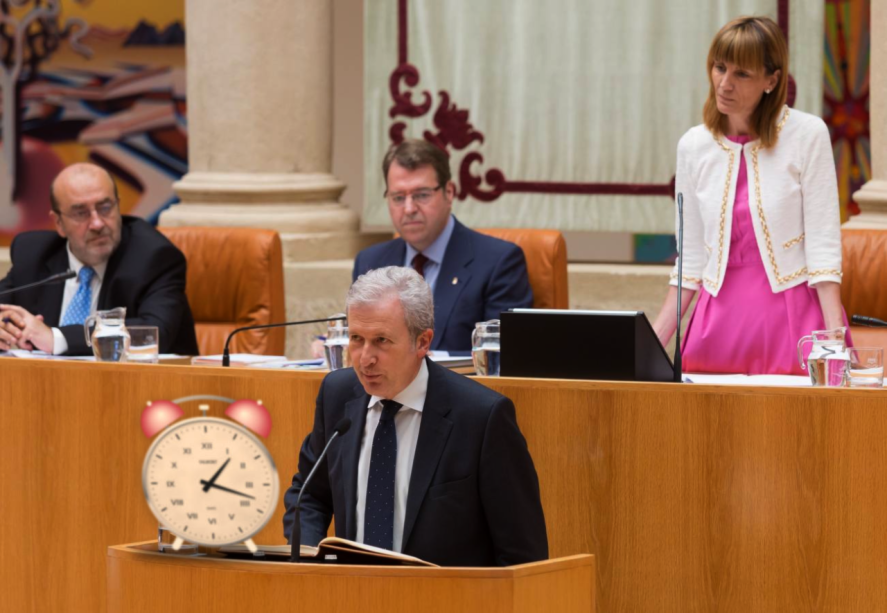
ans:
**1:18**
